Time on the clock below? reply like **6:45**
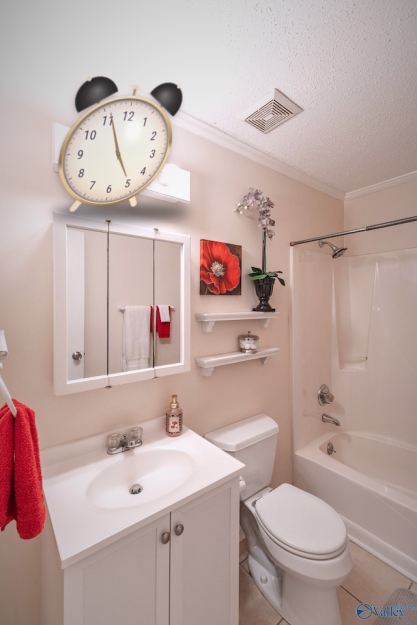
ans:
**4:56**
